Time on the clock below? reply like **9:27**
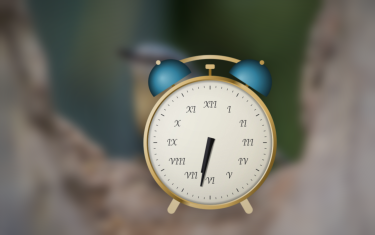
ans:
**6:32**
